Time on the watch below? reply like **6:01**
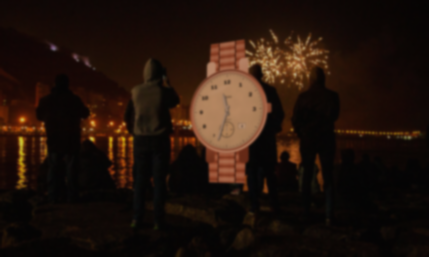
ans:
**11:33**
